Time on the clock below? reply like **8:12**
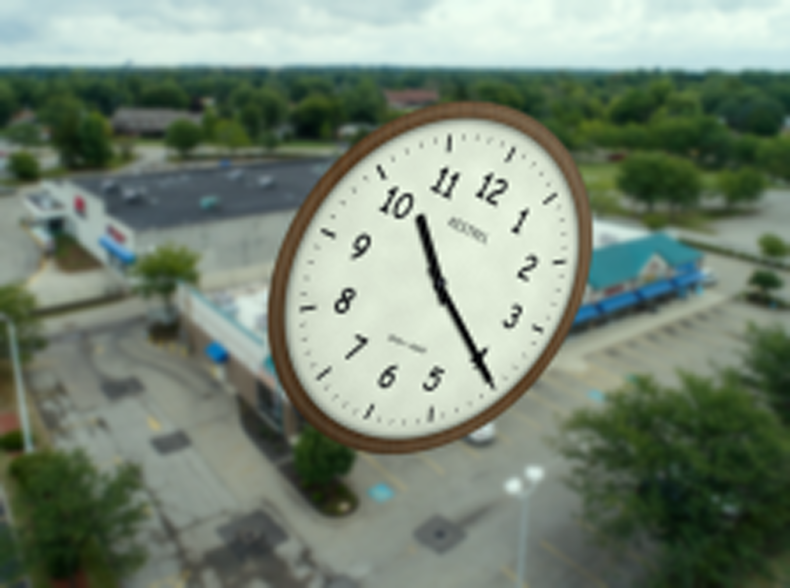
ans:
**10:20**
